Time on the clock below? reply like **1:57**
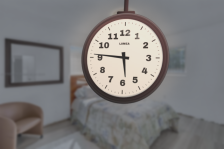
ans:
**5:46**
